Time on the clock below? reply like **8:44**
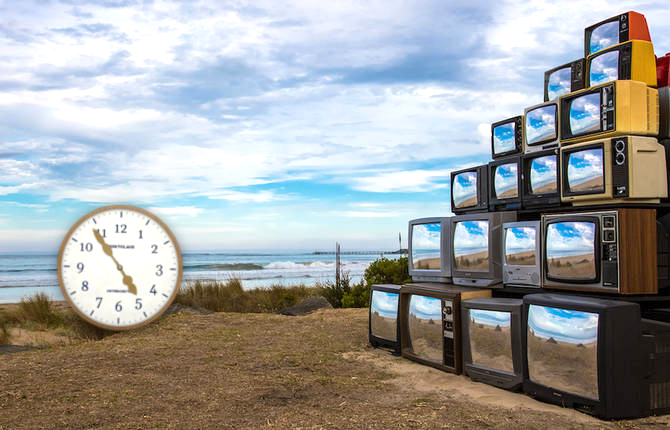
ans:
**4:54**
